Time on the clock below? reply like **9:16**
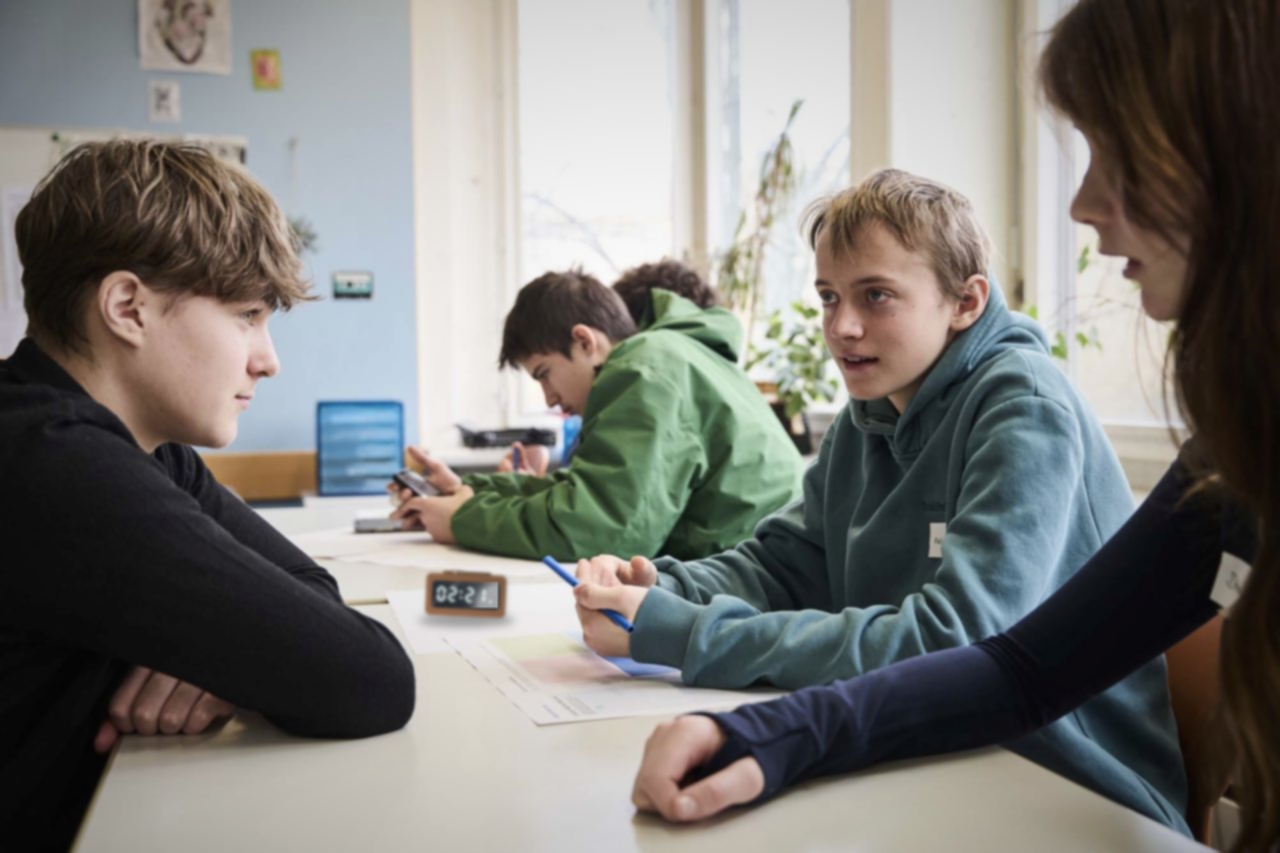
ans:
**2:21**
